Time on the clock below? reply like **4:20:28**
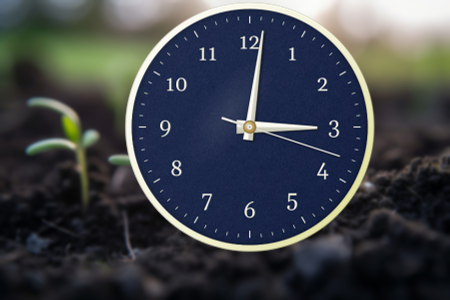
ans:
**3:01:18**
